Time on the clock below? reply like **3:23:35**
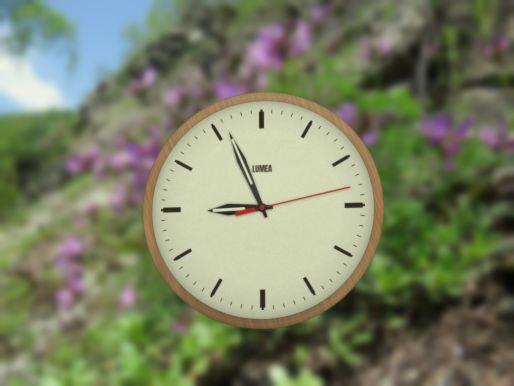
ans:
**8:56:13**
